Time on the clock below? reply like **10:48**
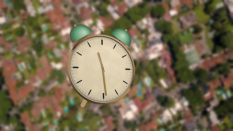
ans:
**11:29**
